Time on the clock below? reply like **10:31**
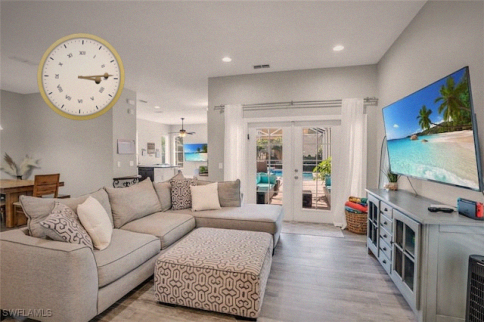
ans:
**3:14**
